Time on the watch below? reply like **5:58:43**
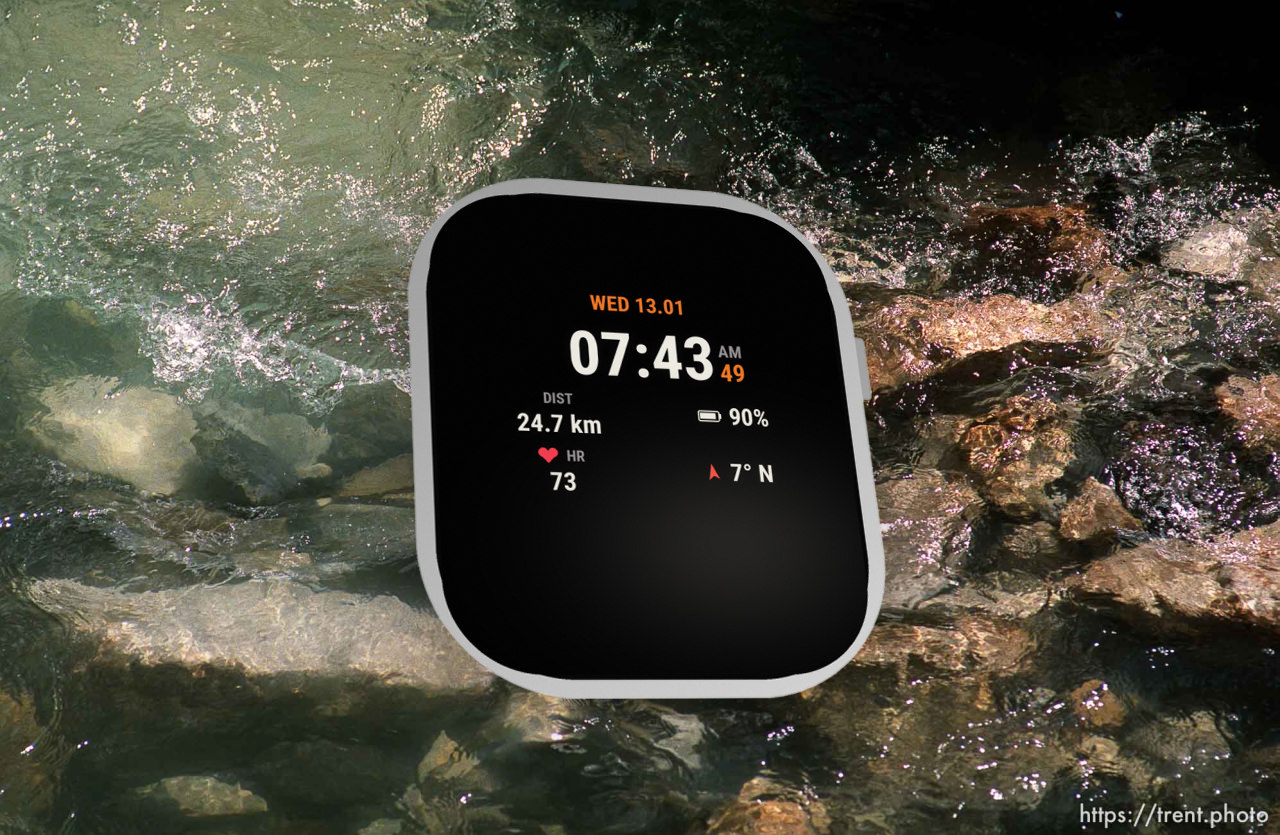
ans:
**7:43:49**
